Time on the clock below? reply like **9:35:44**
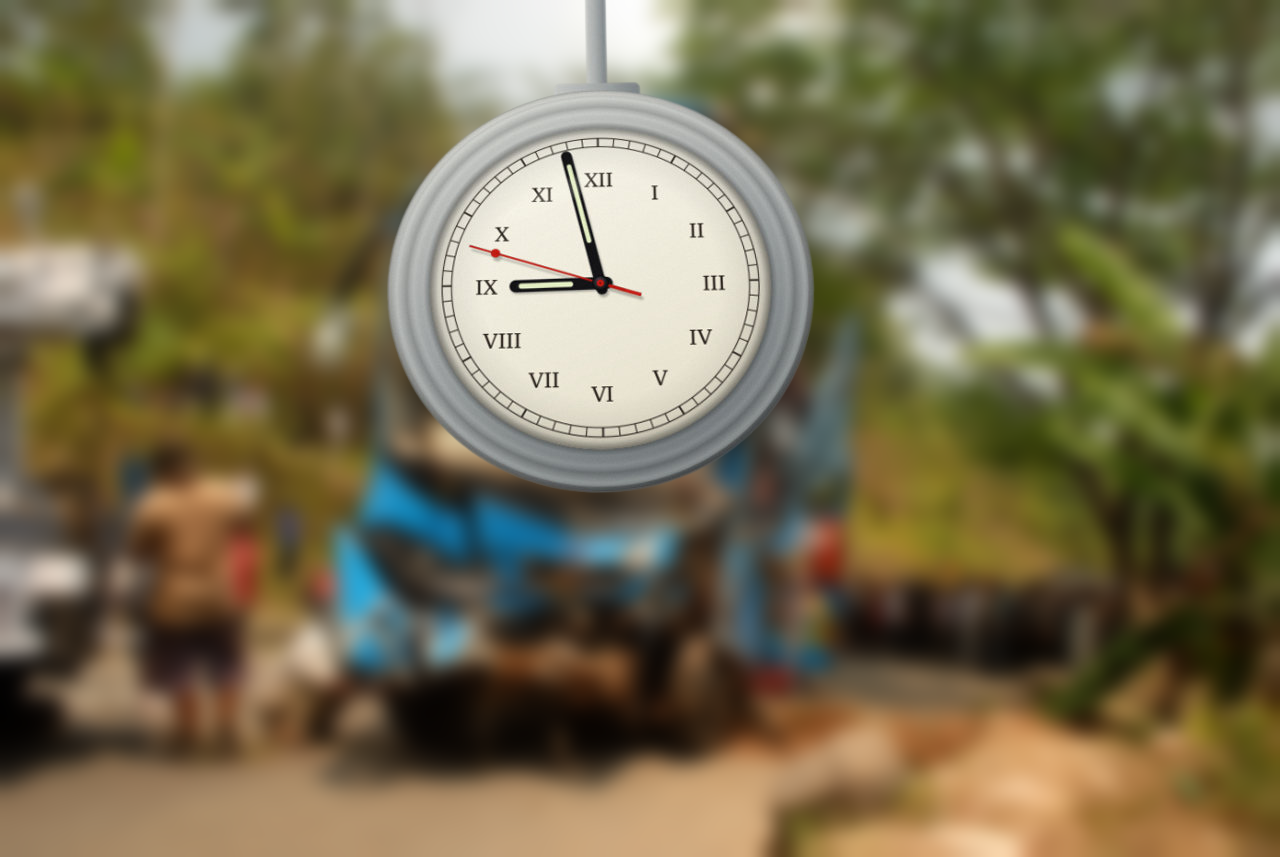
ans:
**8:57:48**
